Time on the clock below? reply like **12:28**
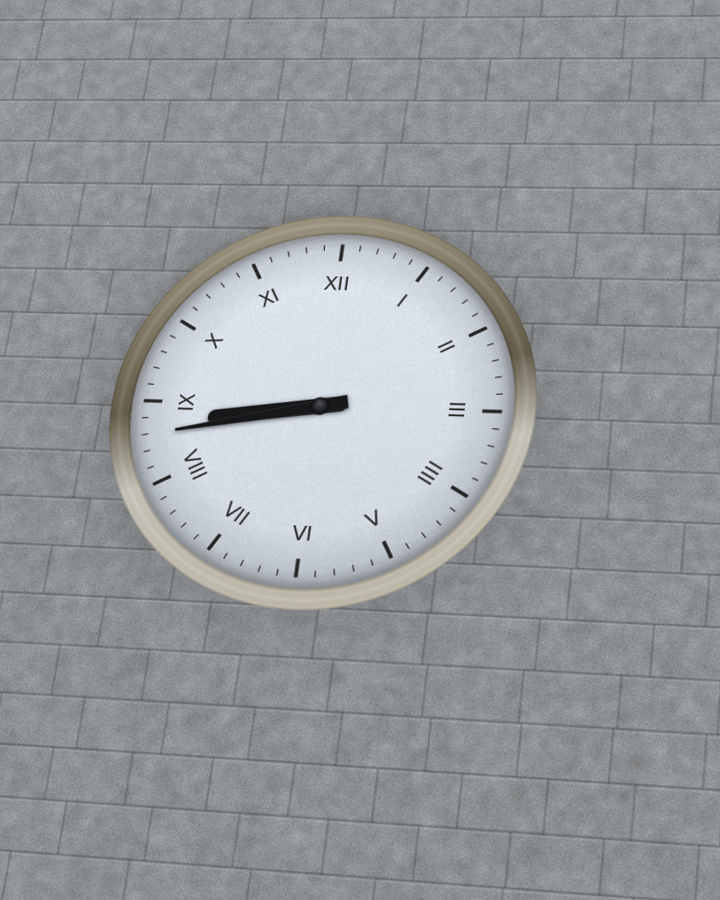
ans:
**8:43**
